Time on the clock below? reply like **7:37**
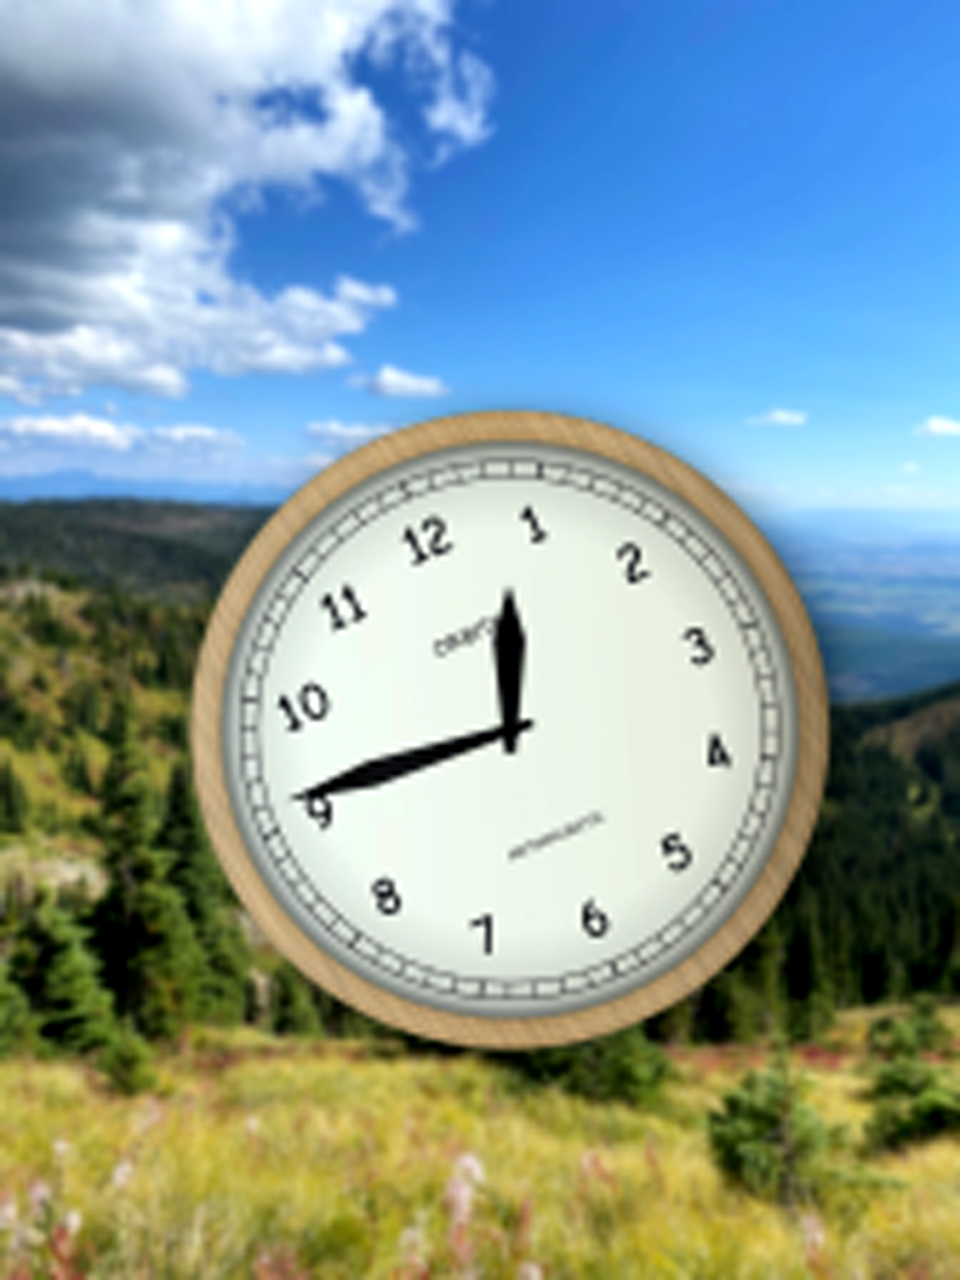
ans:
**12:46**
